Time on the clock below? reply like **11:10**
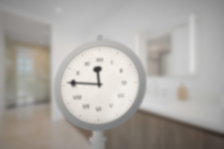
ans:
**11:46**
